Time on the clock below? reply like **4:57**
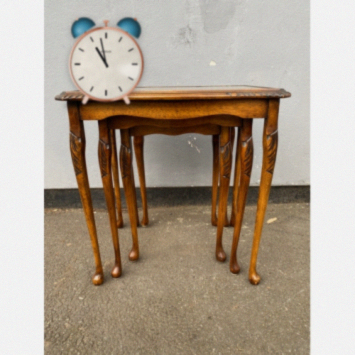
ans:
**10:58**
